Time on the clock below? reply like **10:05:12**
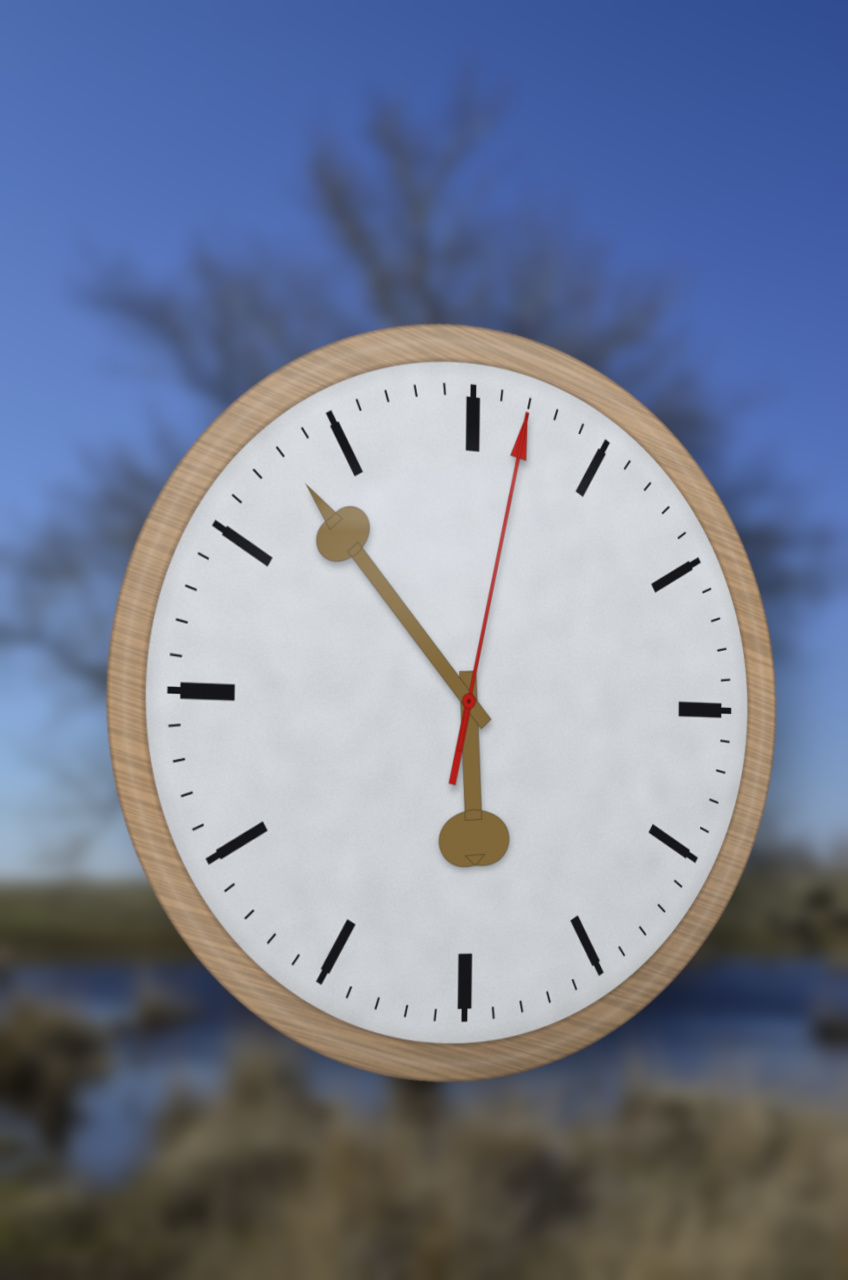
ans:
**5:53:02**
